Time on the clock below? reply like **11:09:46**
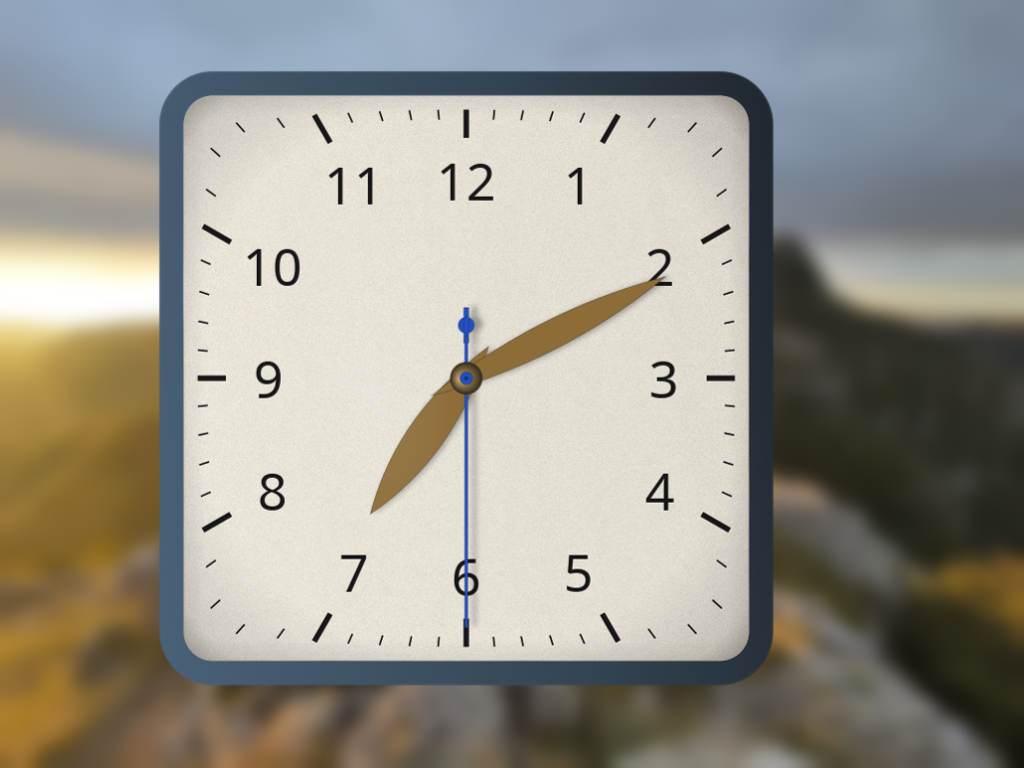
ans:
**7:10:30**
